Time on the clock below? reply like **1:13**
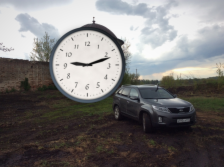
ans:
**9:12**
